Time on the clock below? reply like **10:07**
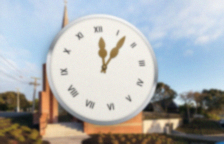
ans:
**12:07**
